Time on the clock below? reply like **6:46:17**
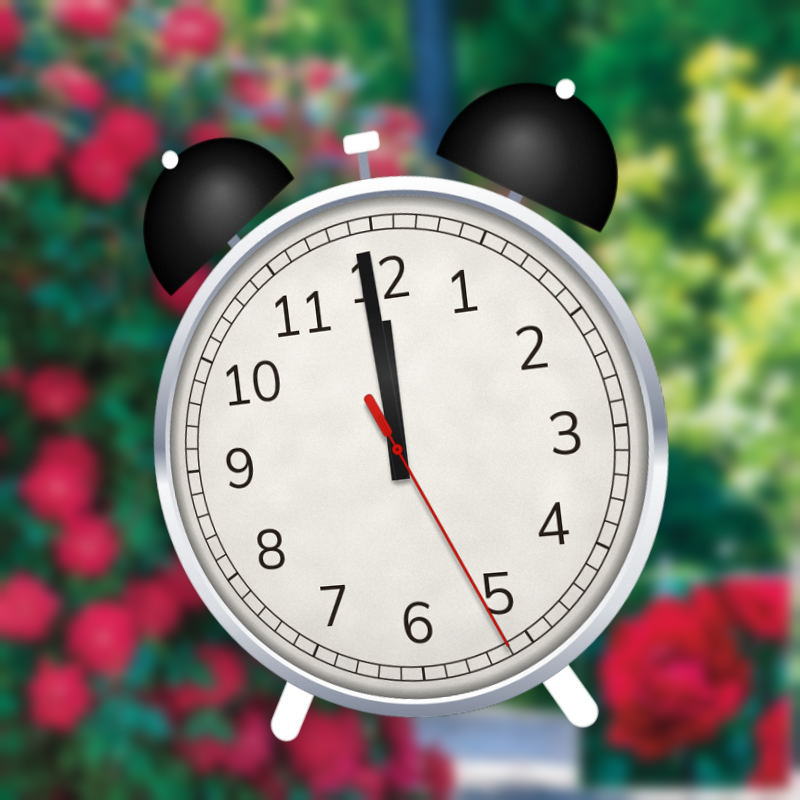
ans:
**11:59:26**
